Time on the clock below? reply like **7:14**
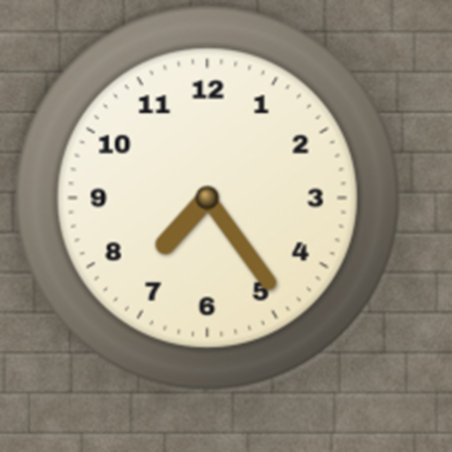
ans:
**7:24**
